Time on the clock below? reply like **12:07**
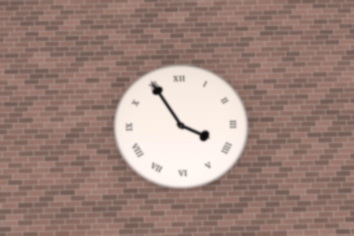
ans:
**3:55**
